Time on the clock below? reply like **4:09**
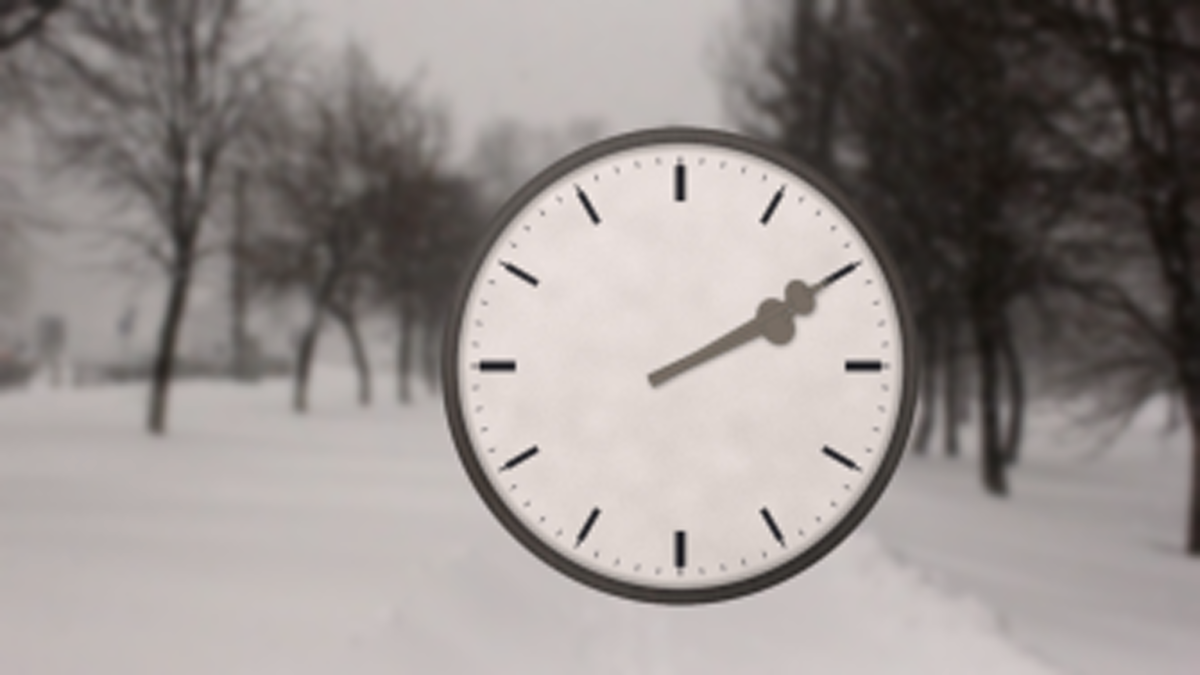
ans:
**2:10**
